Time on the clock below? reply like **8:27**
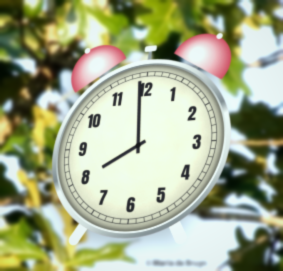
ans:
**7:59**
